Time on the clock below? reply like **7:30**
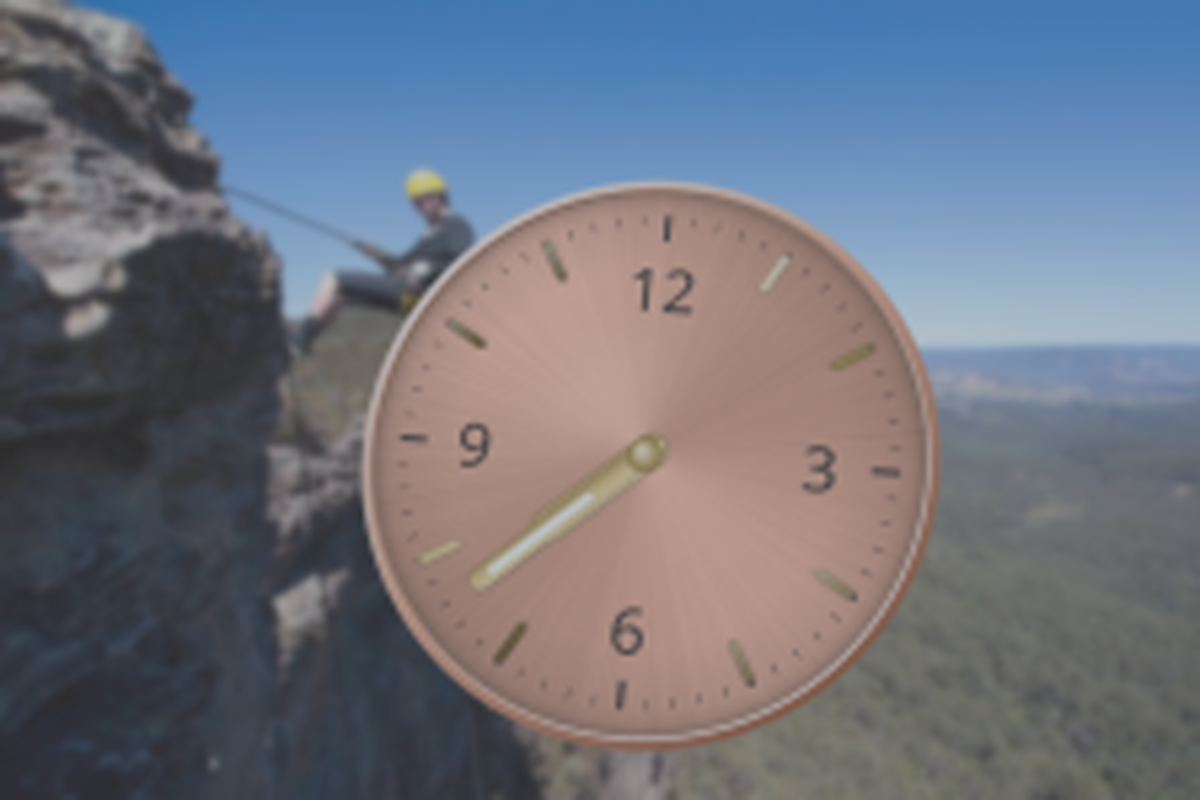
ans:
**7:38**
